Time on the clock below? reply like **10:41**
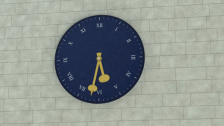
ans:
**5:32**
